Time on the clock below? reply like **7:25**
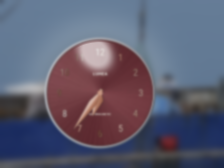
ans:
**6:36**
